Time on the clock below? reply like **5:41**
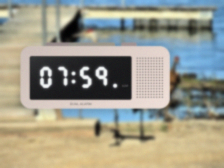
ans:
**7:59**
